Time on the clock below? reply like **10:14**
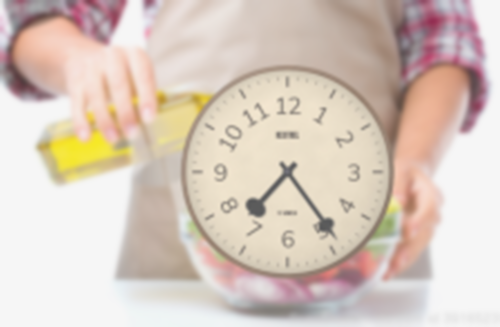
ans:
**7:24**
